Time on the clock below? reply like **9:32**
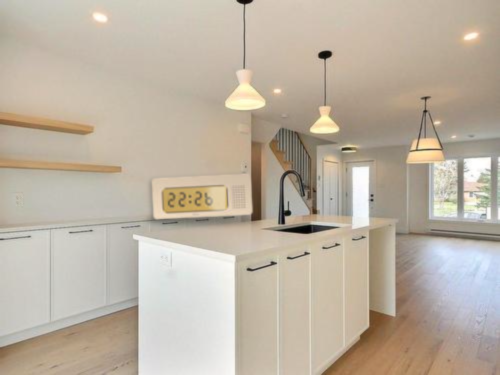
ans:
**22:26**
